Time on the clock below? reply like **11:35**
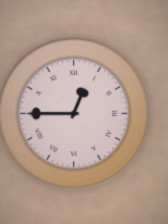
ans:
**12:45**
